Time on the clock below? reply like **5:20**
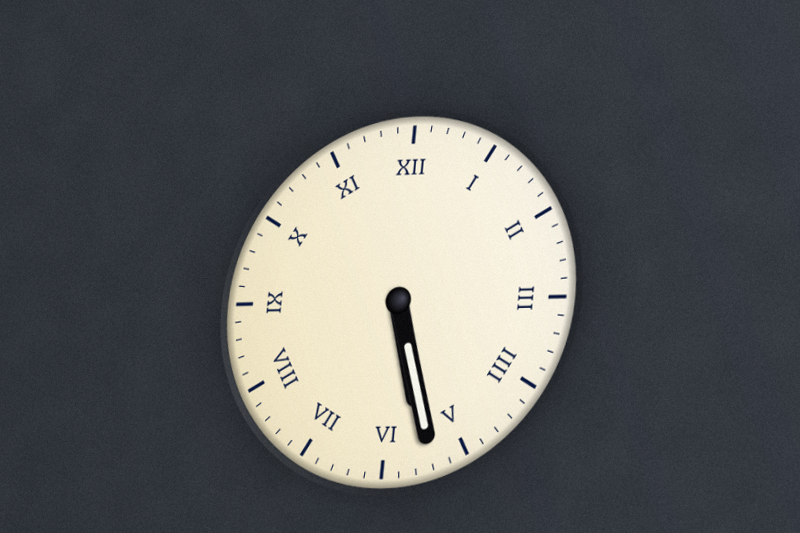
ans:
**5:27**
